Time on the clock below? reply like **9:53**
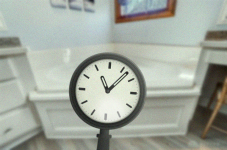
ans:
**11:07**
